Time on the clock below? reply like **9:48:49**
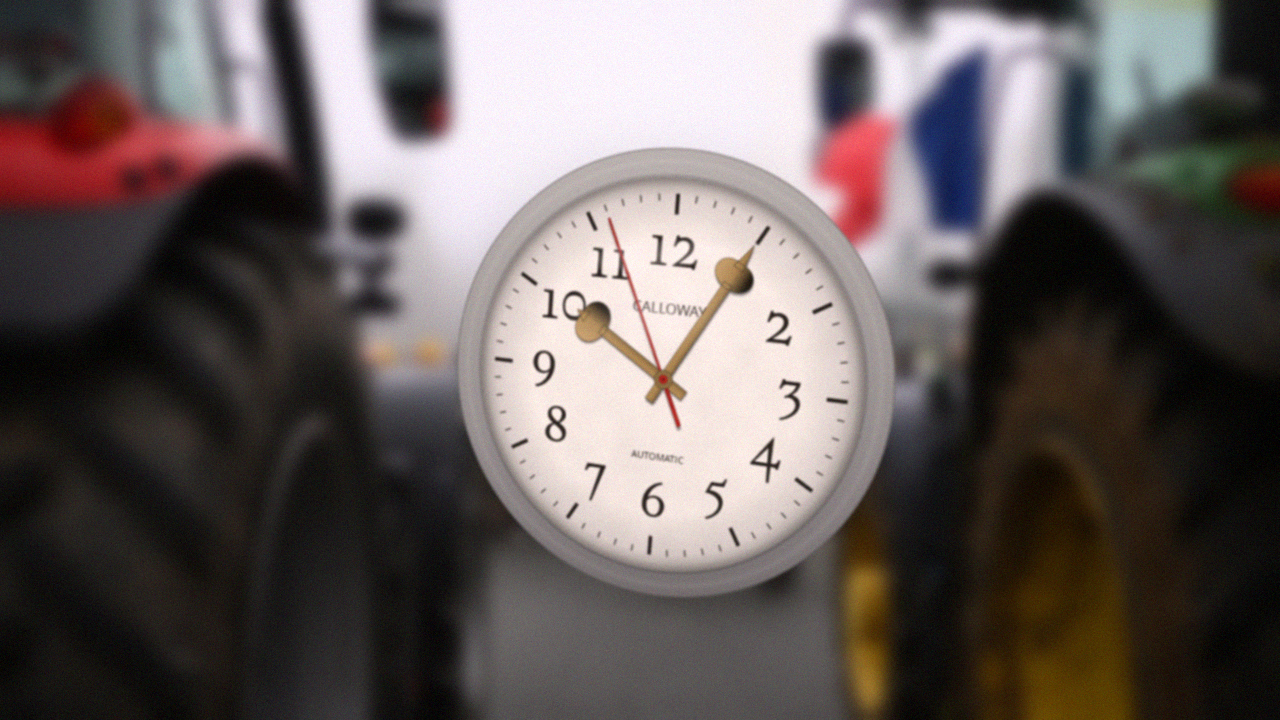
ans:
**10:04:56**
